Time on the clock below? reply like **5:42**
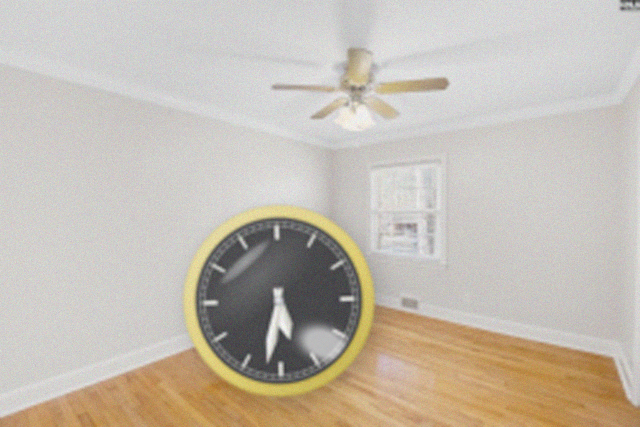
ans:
**5:32**
